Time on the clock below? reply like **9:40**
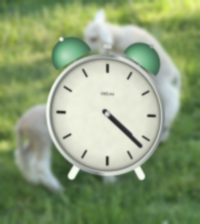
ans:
**4:22**
